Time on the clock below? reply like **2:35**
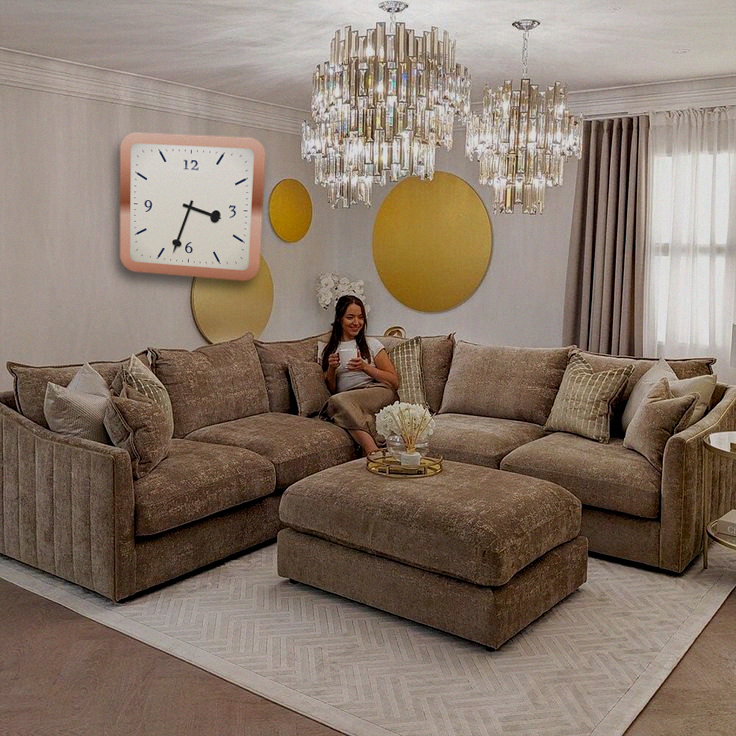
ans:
**3:33**
